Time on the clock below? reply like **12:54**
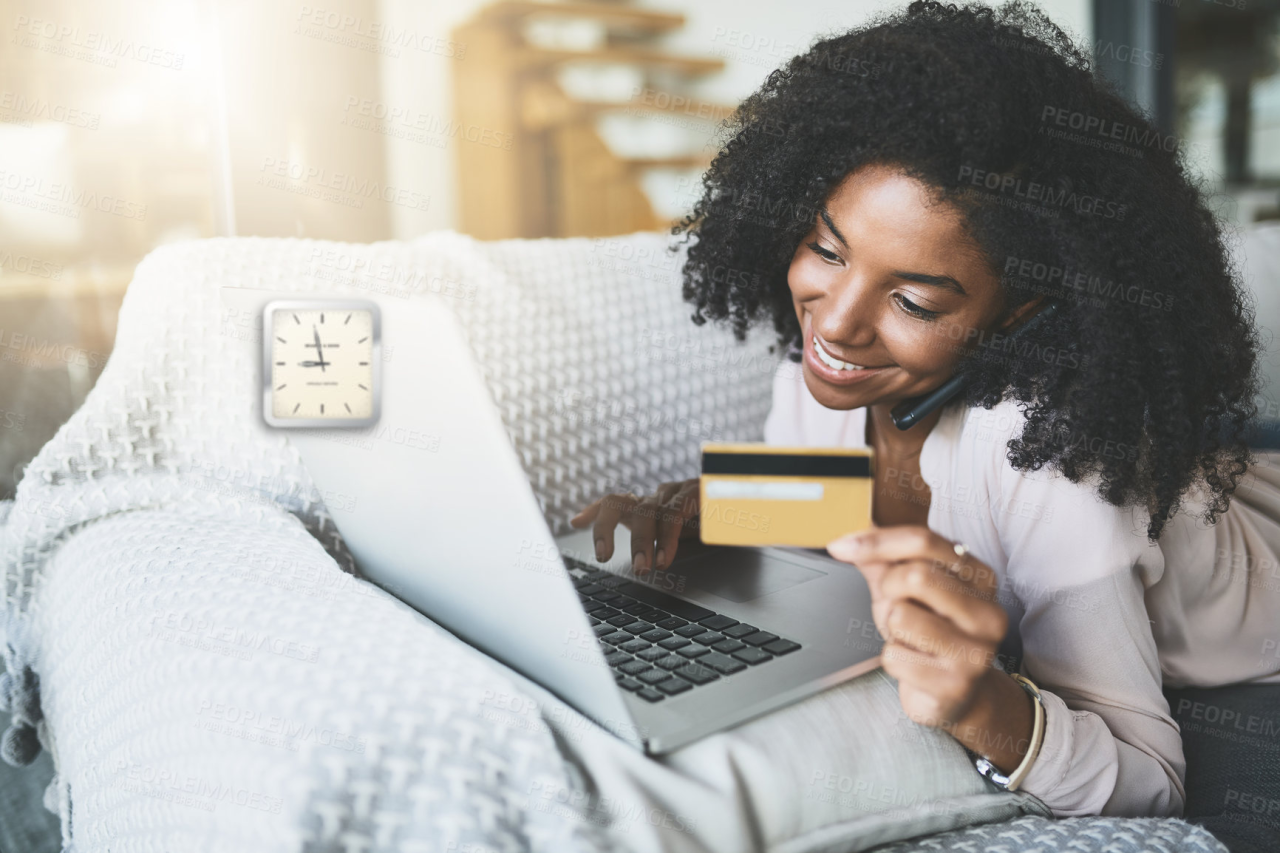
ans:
**8:58**
